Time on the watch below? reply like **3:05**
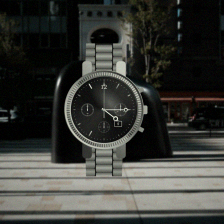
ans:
**4:15**
